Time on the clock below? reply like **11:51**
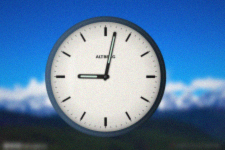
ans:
**9:02**
